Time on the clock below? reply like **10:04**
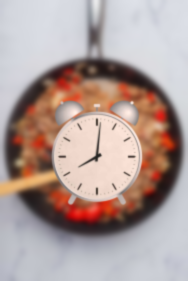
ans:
**8:01**
